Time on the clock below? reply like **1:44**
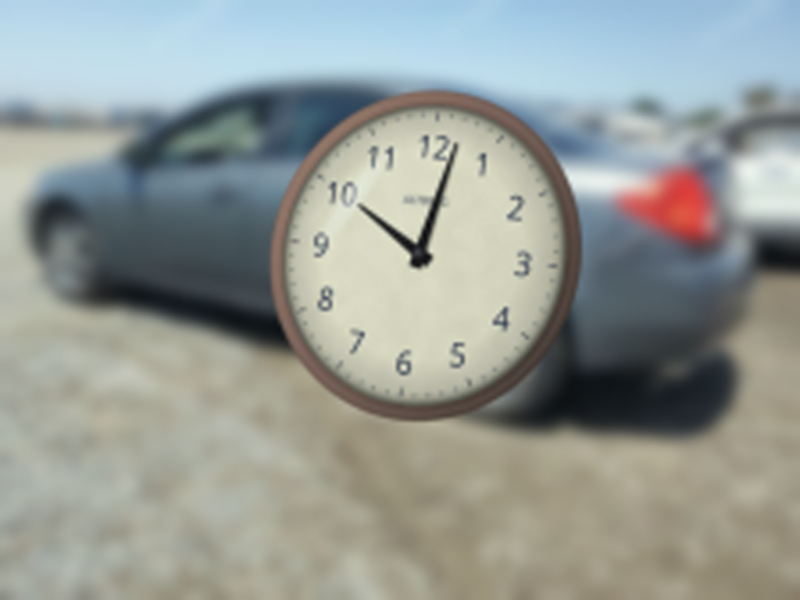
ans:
**10:02**
